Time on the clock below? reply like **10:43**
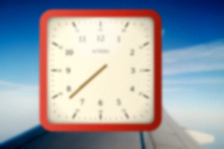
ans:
**7:38**
